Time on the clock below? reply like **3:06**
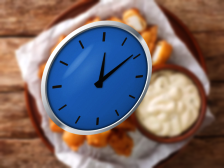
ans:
**12:09**
